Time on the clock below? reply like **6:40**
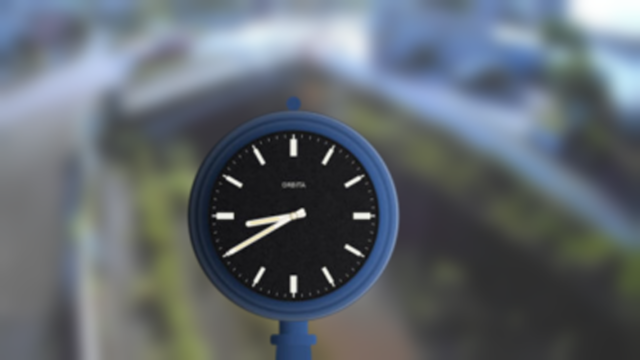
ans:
**8:40**
